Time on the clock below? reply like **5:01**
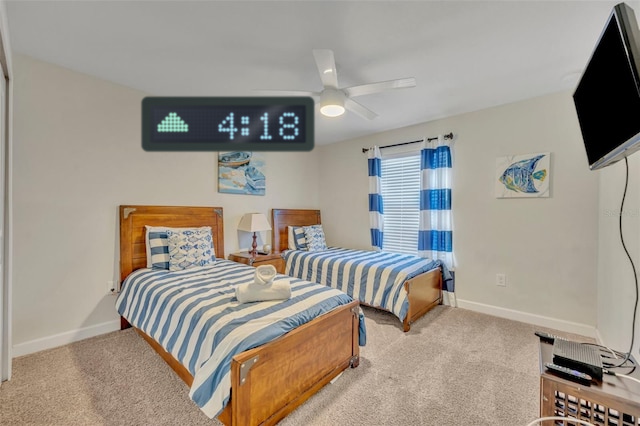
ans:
**4:18**
